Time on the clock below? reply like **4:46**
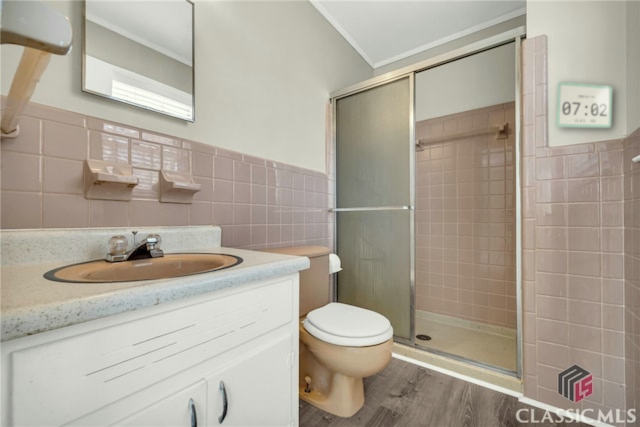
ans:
**7:02**
